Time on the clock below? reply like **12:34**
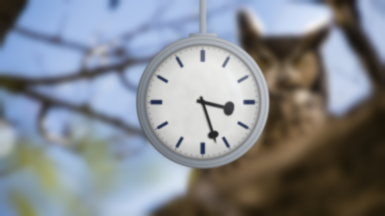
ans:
**3:27**
